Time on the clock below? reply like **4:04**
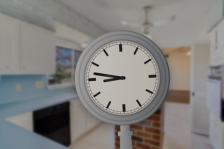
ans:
**8:47**
